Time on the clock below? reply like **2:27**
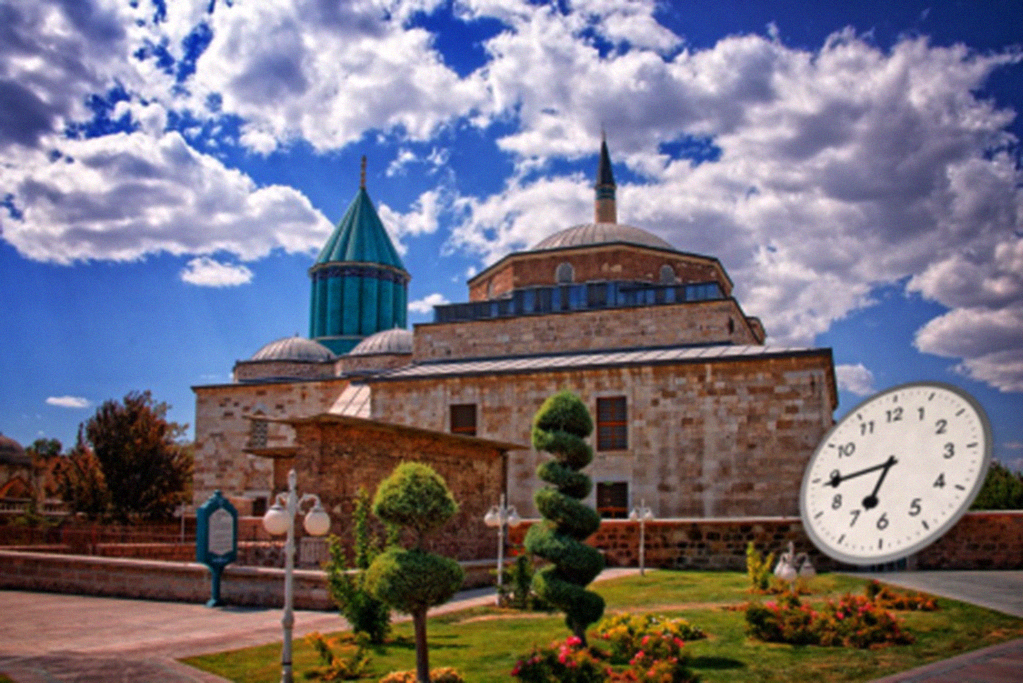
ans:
**6:44**
